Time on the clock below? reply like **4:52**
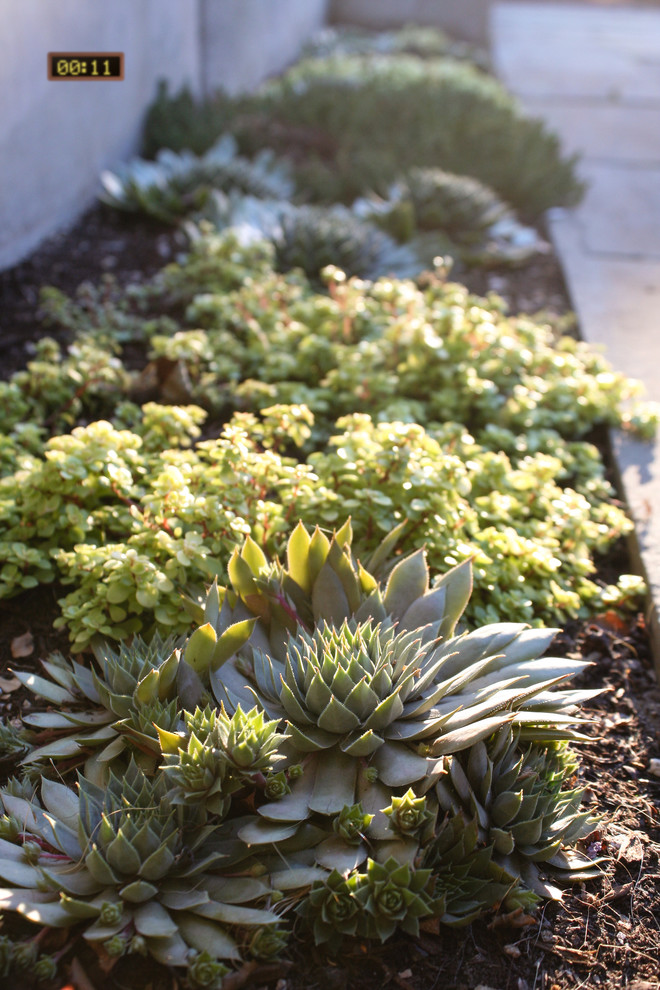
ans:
**0:11**
